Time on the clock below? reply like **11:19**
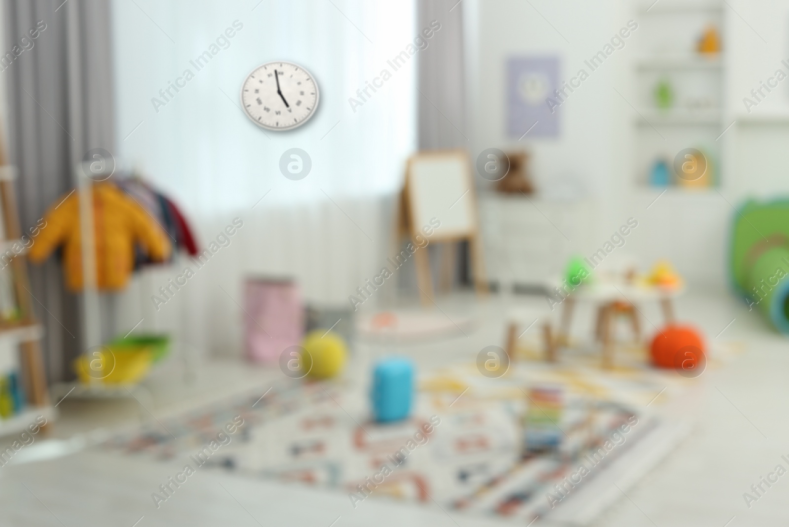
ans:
**4:58**
